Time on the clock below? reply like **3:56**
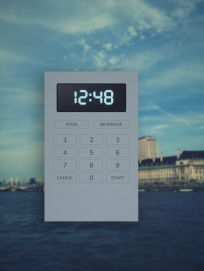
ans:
**12:48**
